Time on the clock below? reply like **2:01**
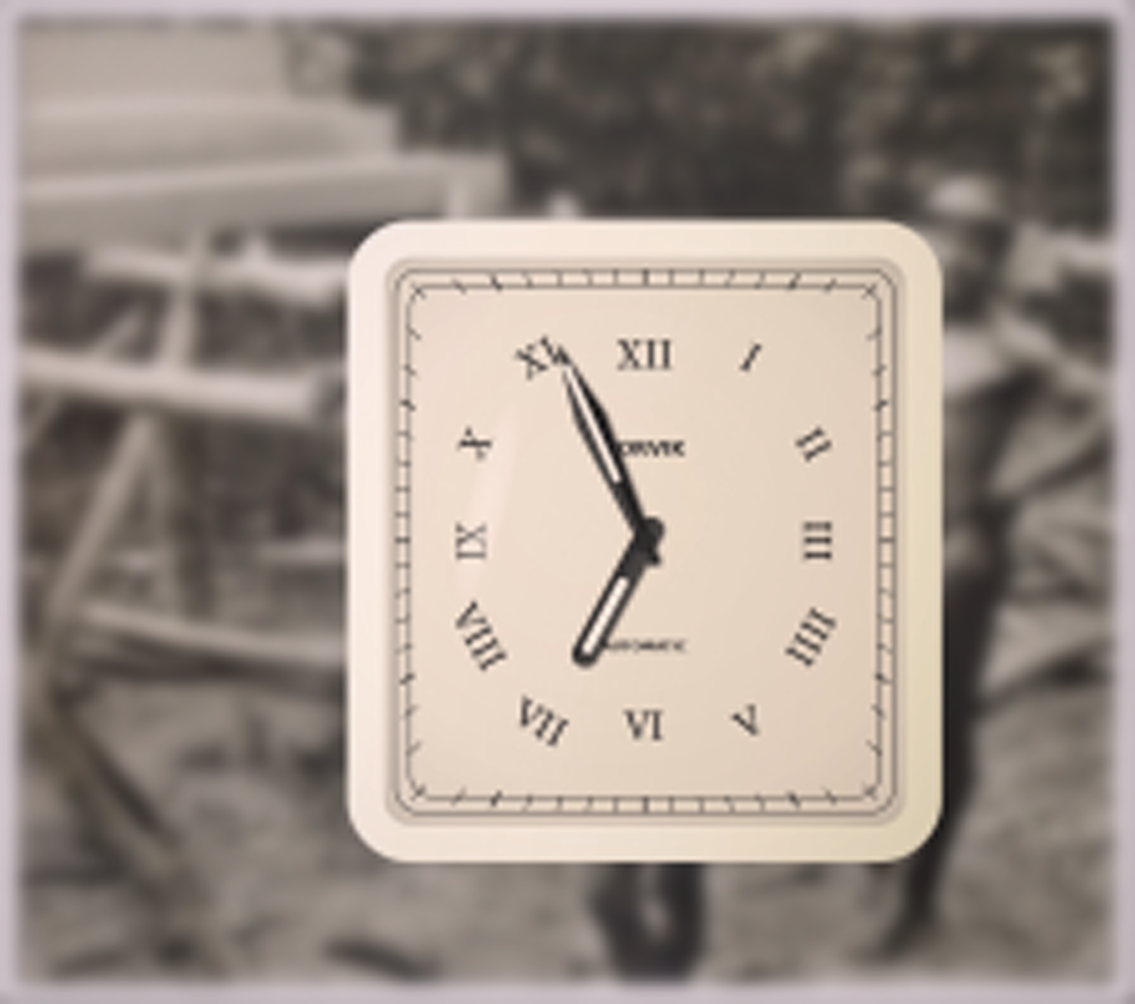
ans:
**6:56**
